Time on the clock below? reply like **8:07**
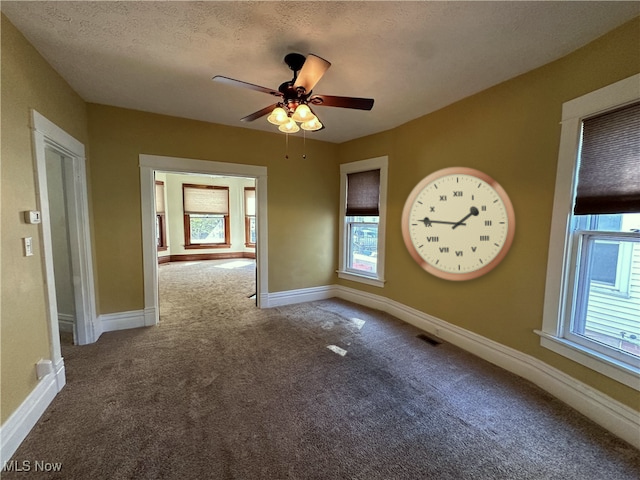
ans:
**1:46**
